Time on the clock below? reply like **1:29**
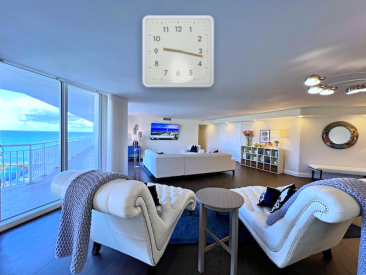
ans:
**9:17**
